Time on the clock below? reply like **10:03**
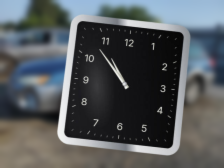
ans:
**10:53**
